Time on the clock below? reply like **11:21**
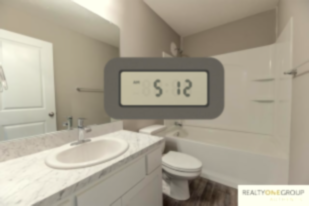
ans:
**5:12**
